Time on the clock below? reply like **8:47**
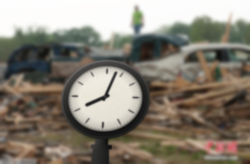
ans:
**8:03**
